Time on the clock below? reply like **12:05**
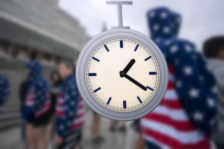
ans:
**1:21**
